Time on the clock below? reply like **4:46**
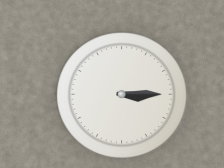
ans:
**3:15**
